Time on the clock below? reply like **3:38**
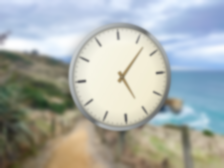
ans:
**5:07**
